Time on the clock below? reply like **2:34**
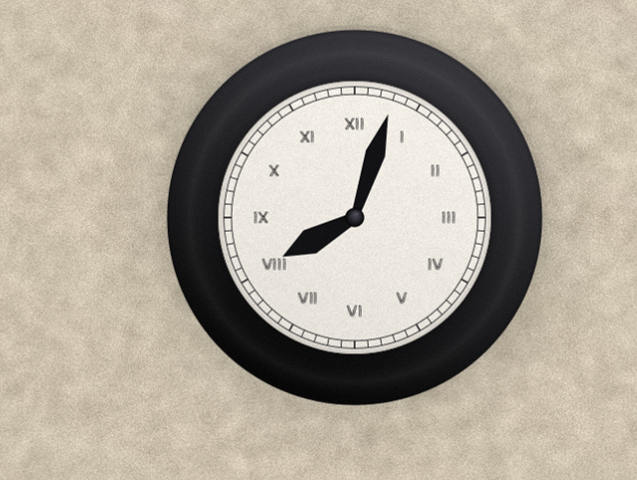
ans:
**8:03**
